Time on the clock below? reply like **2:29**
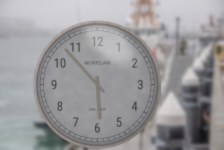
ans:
**5:53**
